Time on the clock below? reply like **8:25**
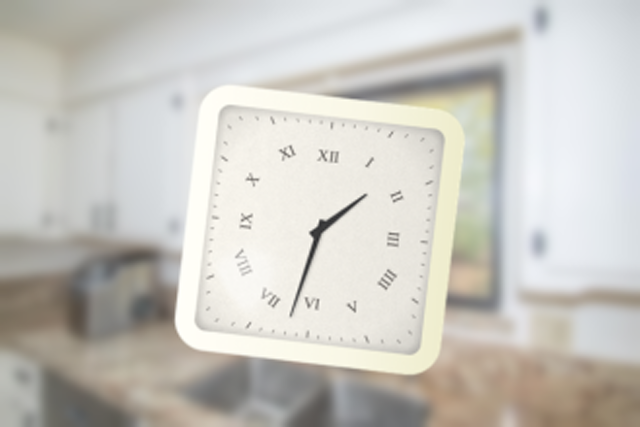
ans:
**1:32**
